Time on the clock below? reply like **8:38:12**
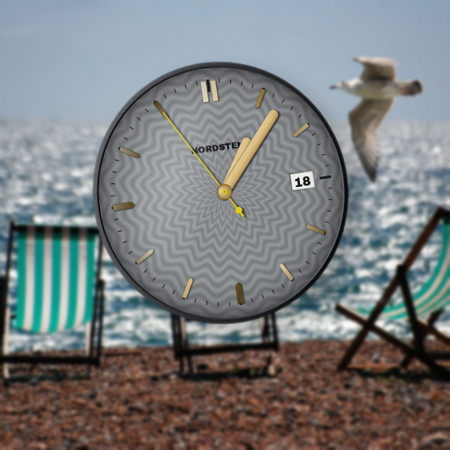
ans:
**1:06:55**
